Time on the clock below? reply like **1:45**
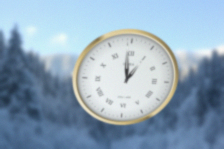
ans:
**12:59**
